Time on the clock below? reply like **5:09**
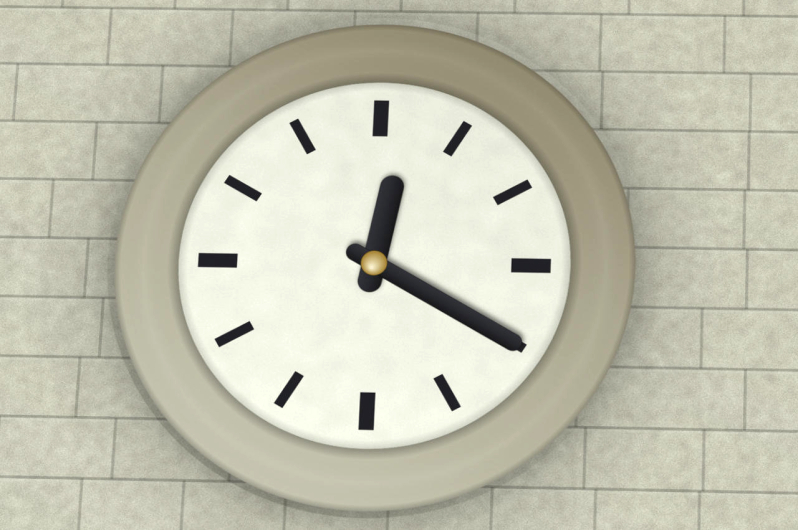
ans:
**12:20**
